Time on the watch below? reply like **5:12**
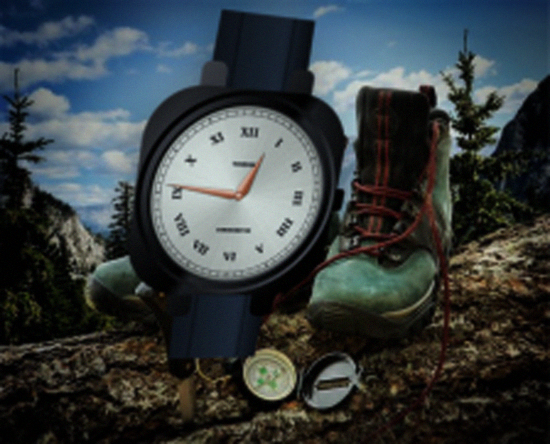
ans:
**12:46**
